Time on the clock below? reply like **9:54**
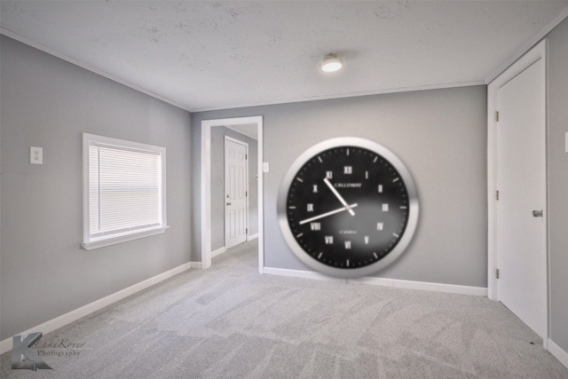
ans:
**10:42**
